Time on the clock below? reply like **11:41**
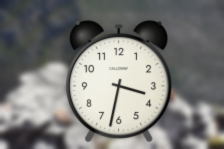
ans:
**3:32**
